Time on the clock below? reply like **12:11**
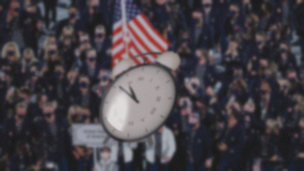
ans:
**10:51**
